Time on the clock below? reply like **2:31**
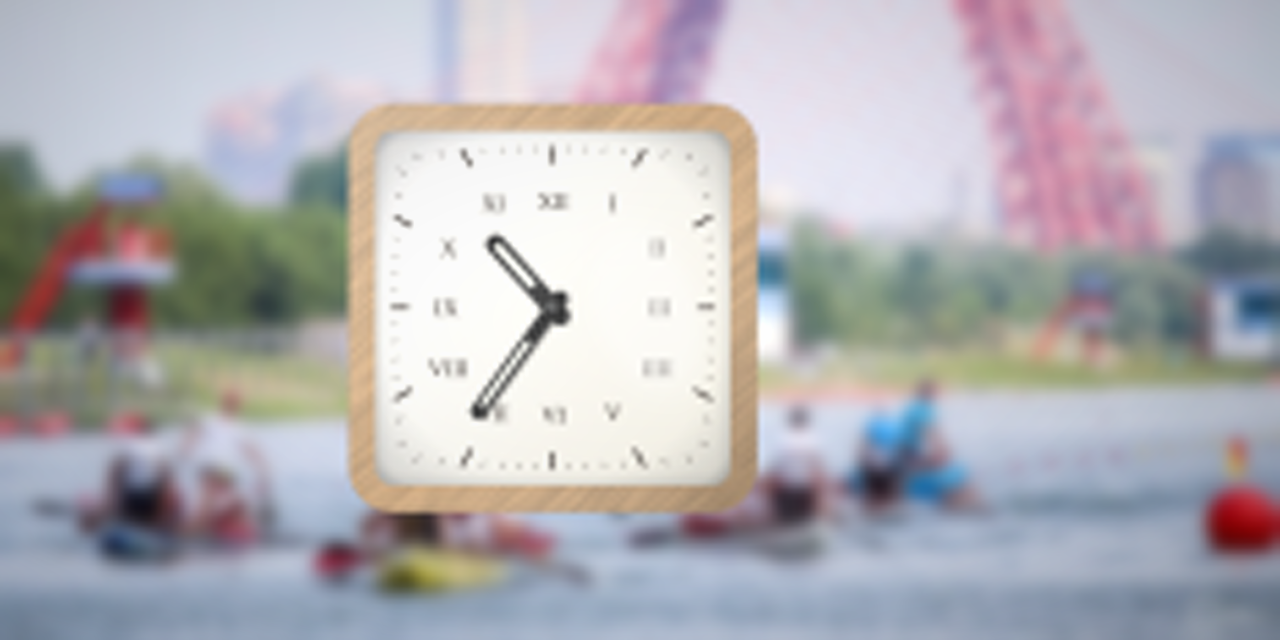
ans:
**10:36**
